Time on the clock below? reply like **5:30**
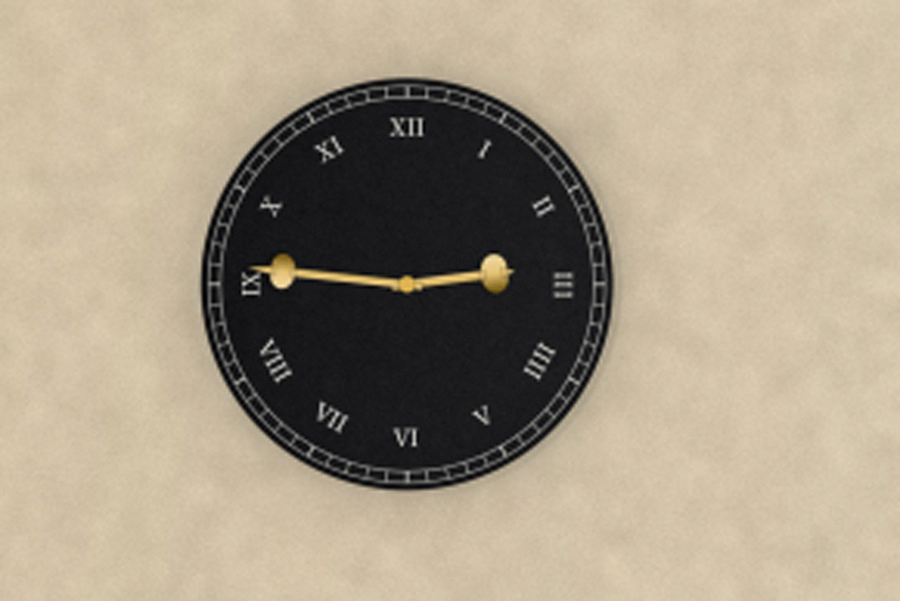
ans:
**2:46**
